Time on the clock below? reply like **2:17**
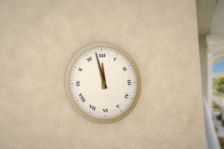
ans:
**11:58**
